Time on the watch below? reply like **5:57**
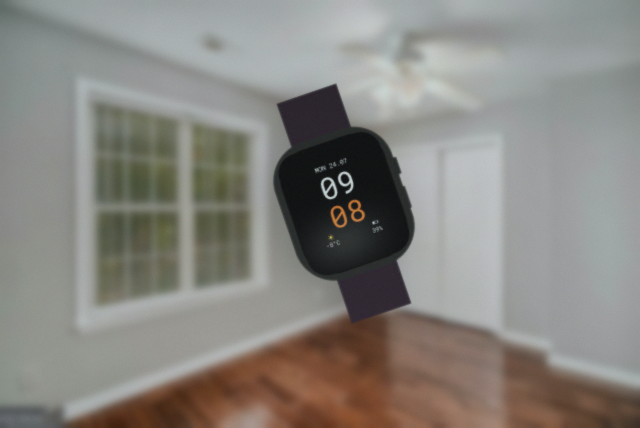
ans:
**9:08**
